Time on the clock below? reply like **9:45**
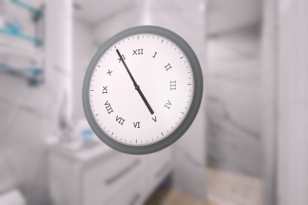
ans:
**4:55**
